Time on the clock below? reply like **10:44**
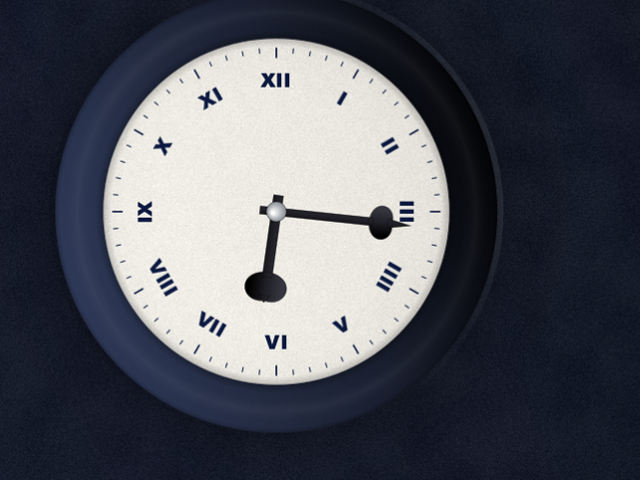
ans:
**6:16**
